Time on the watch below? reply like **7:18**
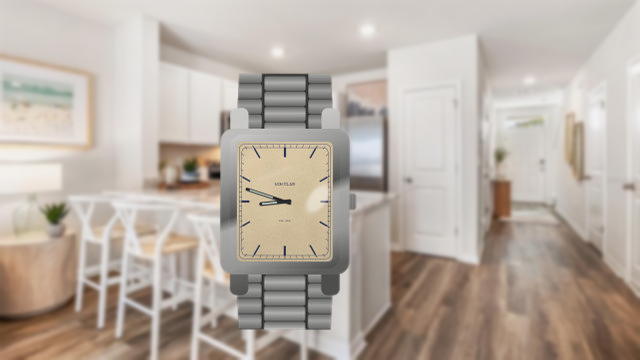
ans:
**8:48**
